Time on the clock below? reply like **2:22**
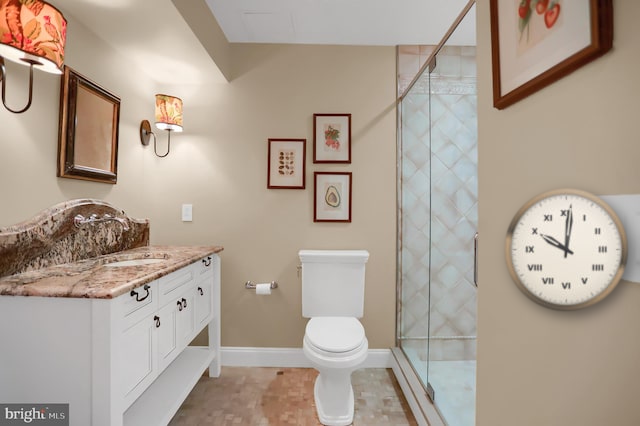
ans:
**10:01**
